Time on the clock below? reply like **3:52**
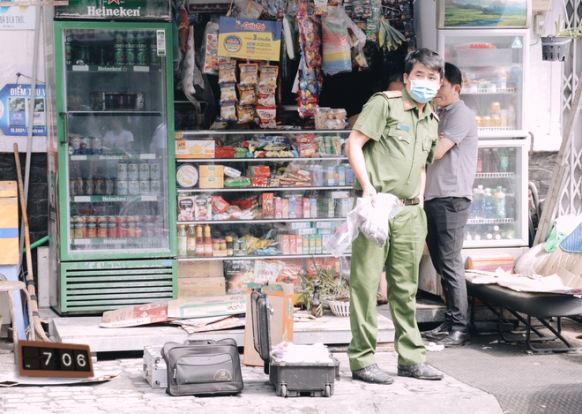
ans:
**7:06**
